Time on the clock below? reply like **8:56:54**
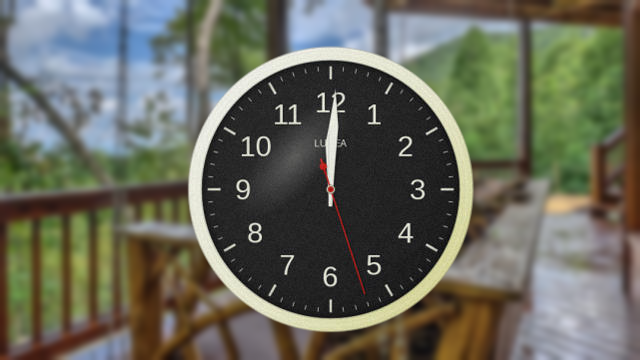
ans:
**12:00:27**
